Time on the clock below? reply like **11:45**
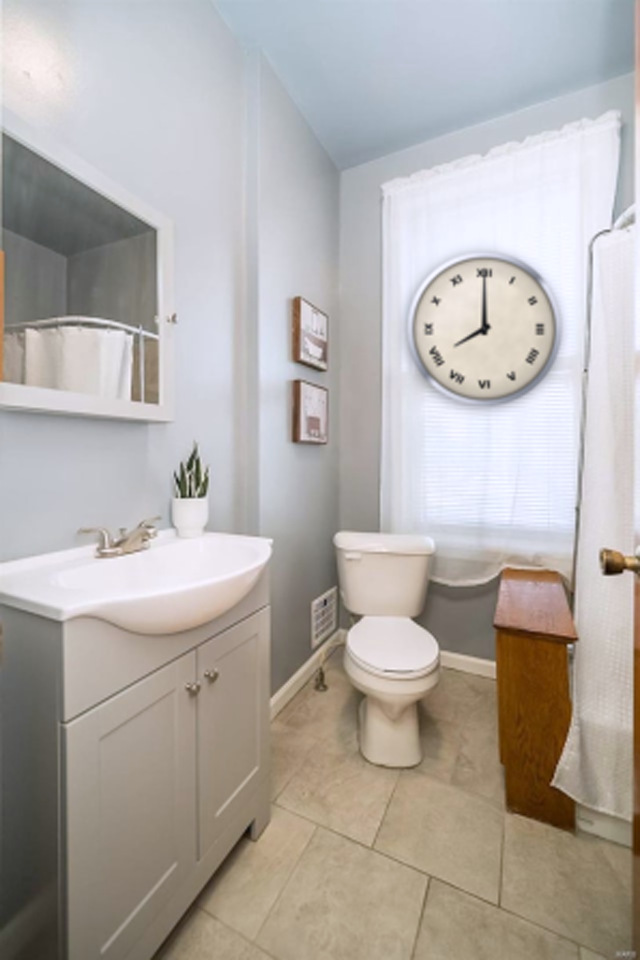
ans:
**8:00**
